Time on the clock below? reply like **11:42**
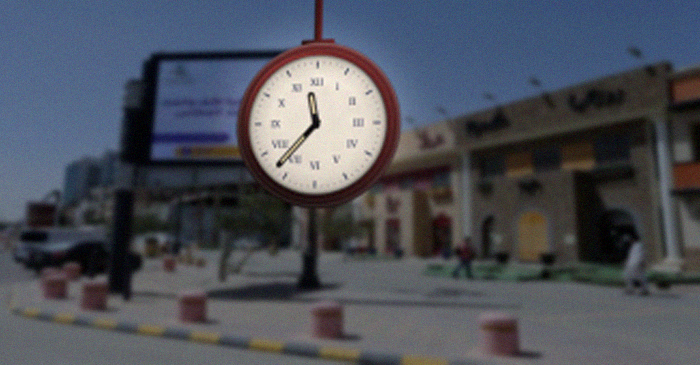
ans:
**11:37**
